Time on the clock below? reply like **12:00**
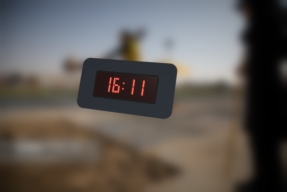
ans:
**16:11**
